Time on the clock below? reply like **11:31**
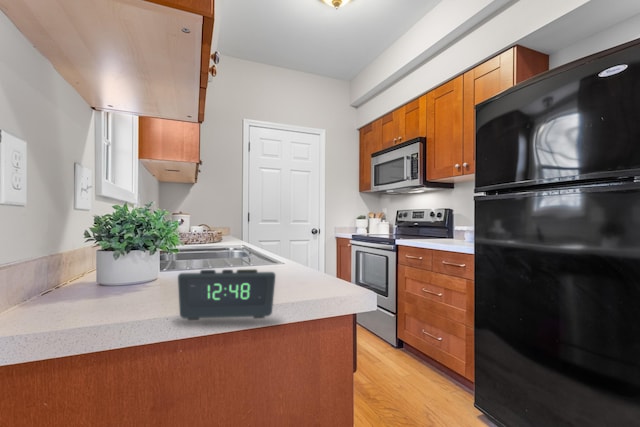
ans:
**12:48**
